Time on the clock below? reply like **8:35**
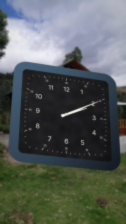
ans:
**2:10**
